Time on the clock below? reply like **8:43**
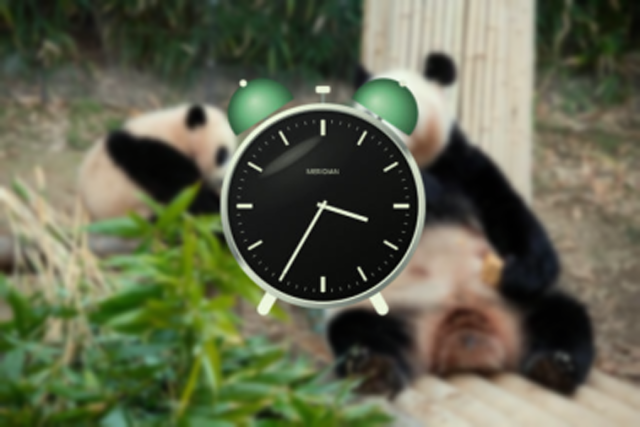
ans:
**3:35**
